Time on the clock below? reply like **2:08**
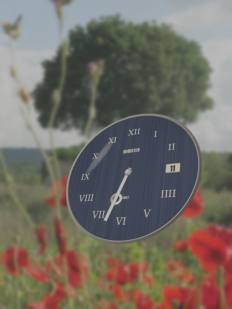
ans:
**6:33**
